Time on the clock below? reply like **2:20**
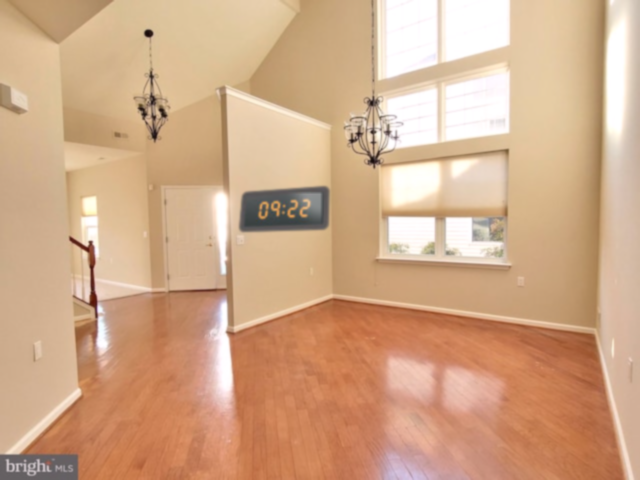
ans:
**9:22**
